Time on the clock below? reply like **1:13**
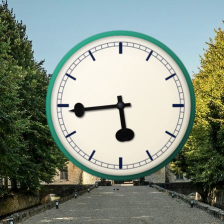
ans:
**5:44**
